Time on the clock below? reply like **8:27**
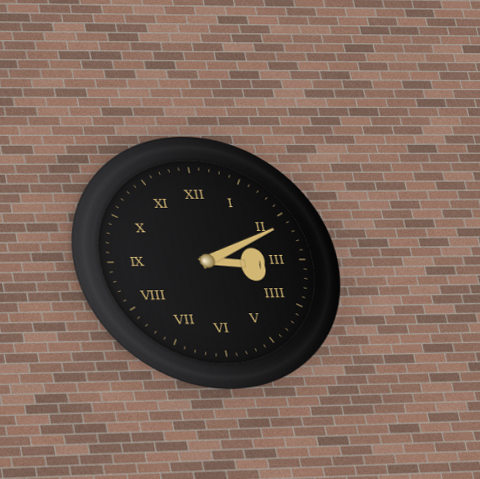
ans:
**3:11**
